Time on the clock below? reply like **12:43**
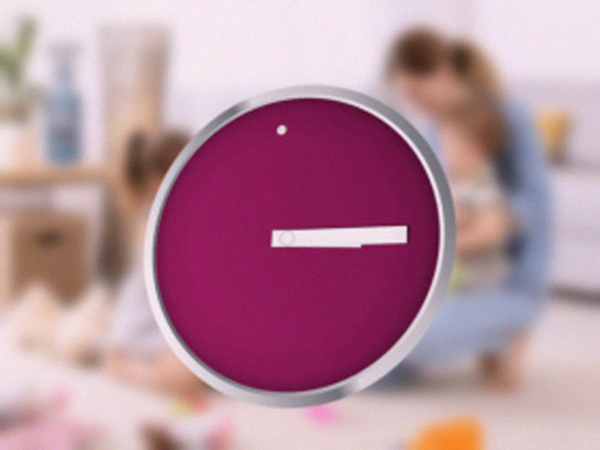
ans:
**3:16**
